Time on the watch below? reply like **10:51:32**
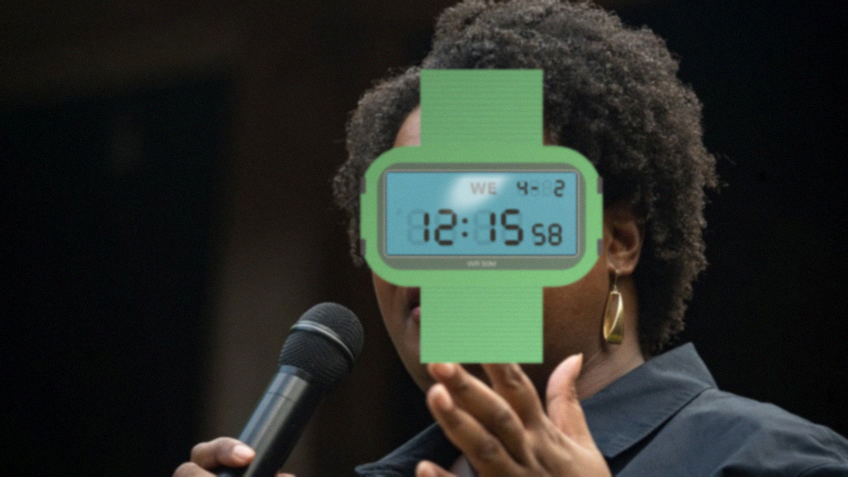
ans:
**12:15:58**
